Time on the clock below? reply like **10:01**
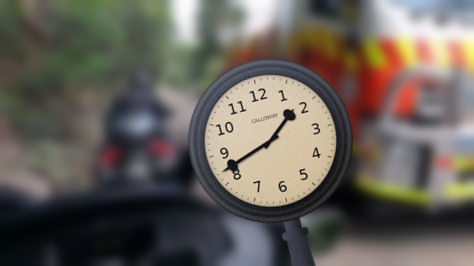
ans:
**1:42**
